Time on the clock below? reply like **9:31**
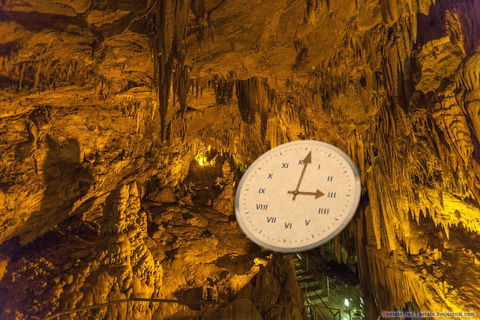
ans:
**3:01**
